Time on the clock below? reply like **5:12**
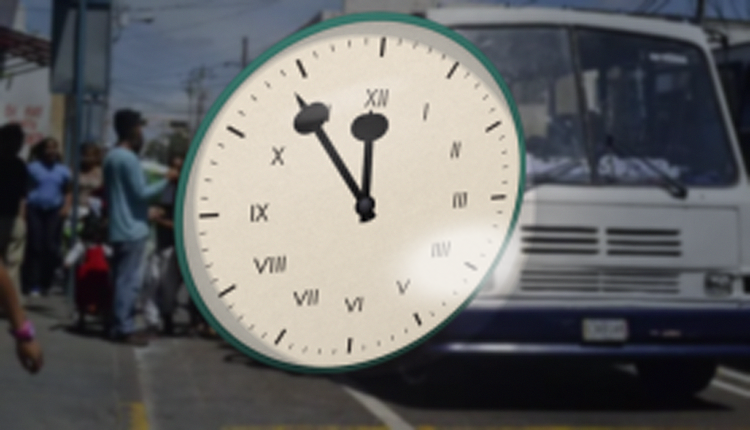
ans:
**11:54**
